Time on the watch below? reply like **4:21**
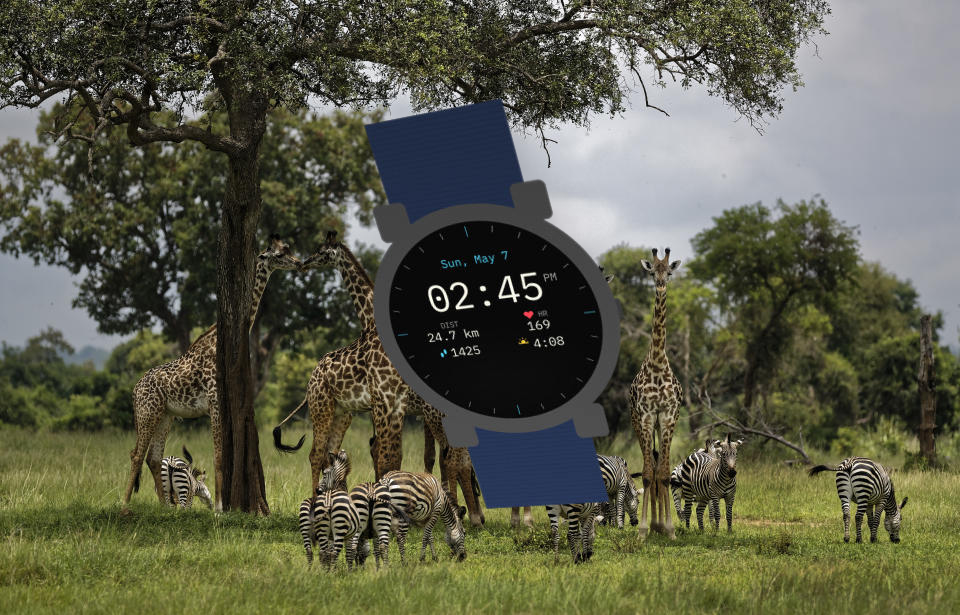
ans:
**2:45**
